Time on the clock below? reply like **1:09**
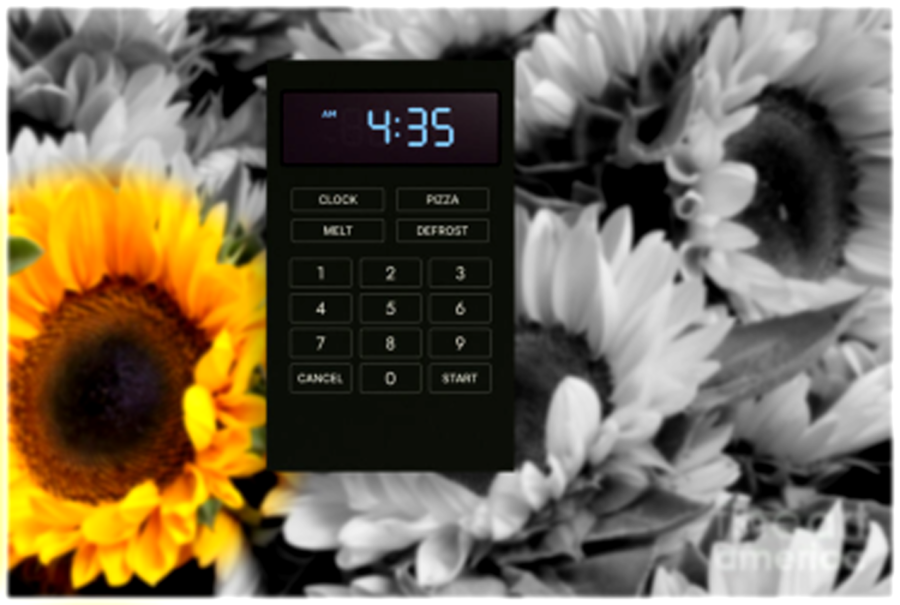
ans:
**4:35**
